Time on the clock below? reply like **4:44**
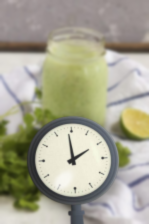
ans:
**1:59**
